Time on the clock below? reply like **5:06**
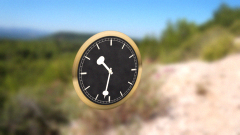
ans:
**10:32**
